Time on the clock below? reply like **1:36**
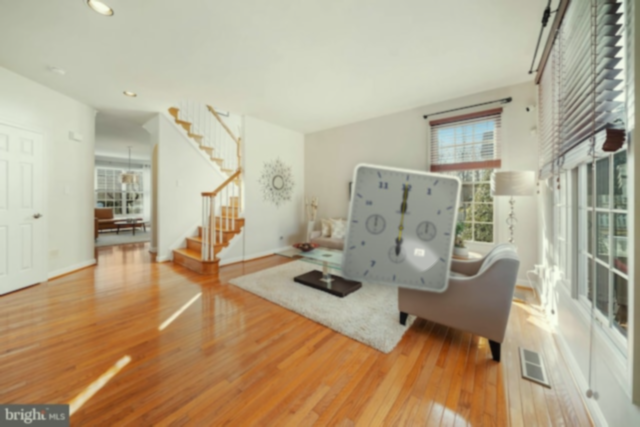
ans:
**6:00**
